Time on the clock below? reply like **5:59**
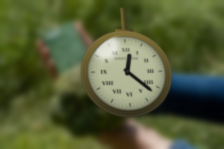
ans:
**12:22**
